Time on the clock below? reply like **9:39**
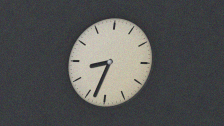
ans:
**8:33**
